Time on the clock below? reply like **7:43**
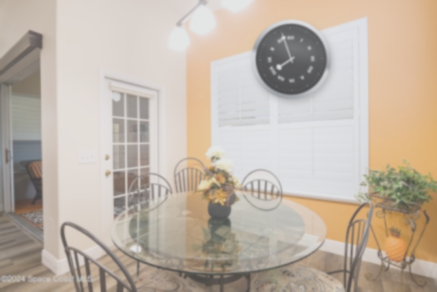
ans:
**7:57**
